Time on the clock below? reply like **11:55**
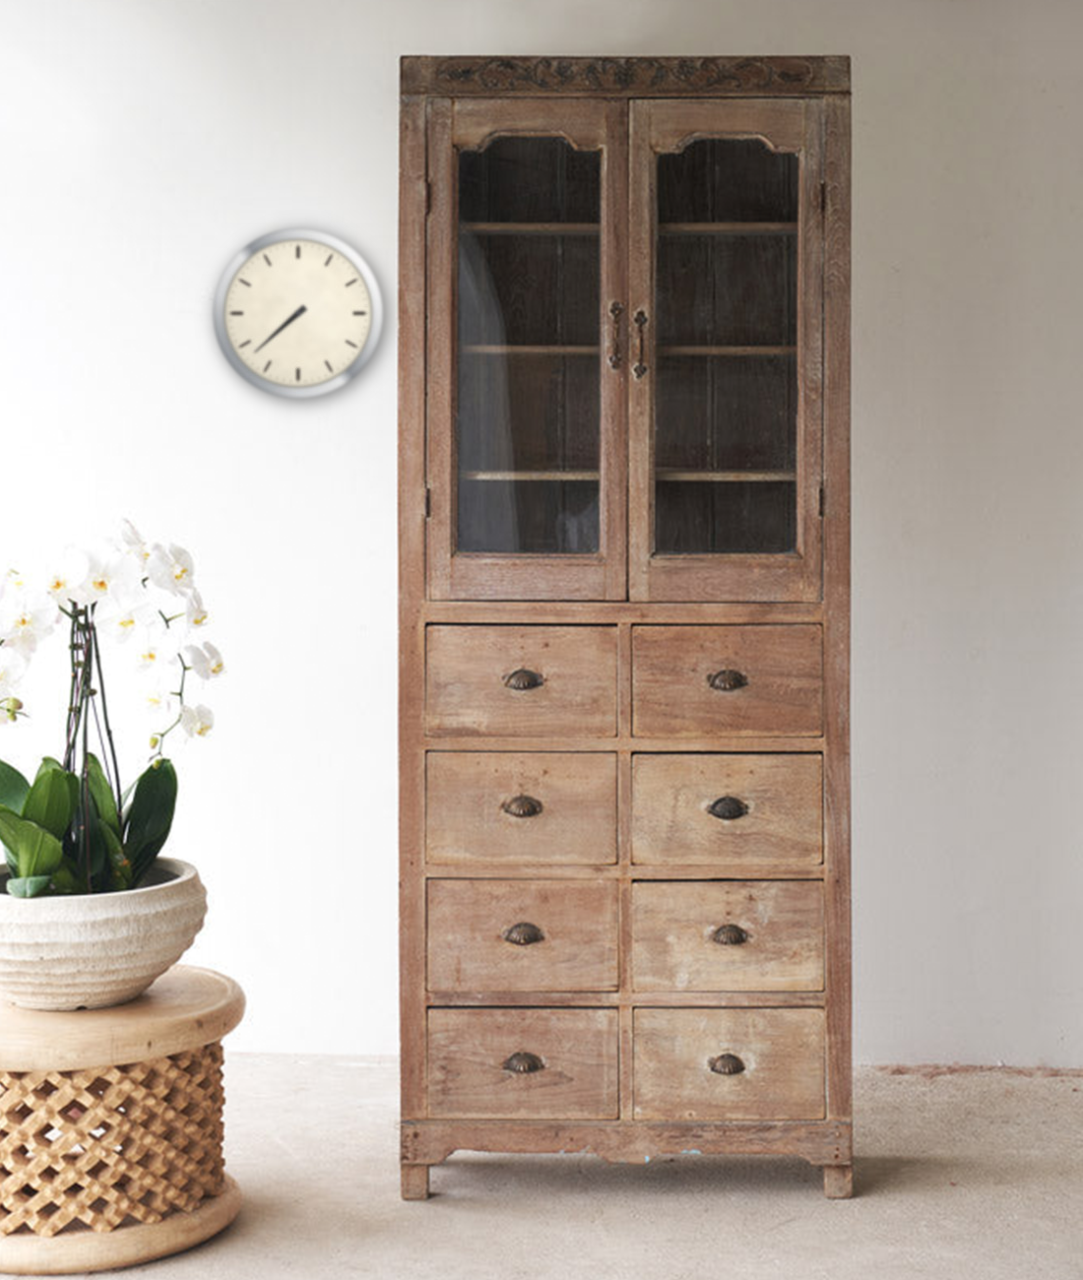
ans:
**7:38**
